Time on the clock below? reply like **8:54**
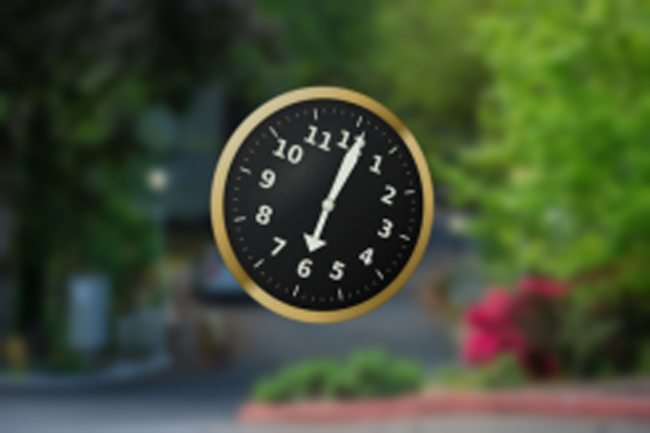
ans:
**6:01**
